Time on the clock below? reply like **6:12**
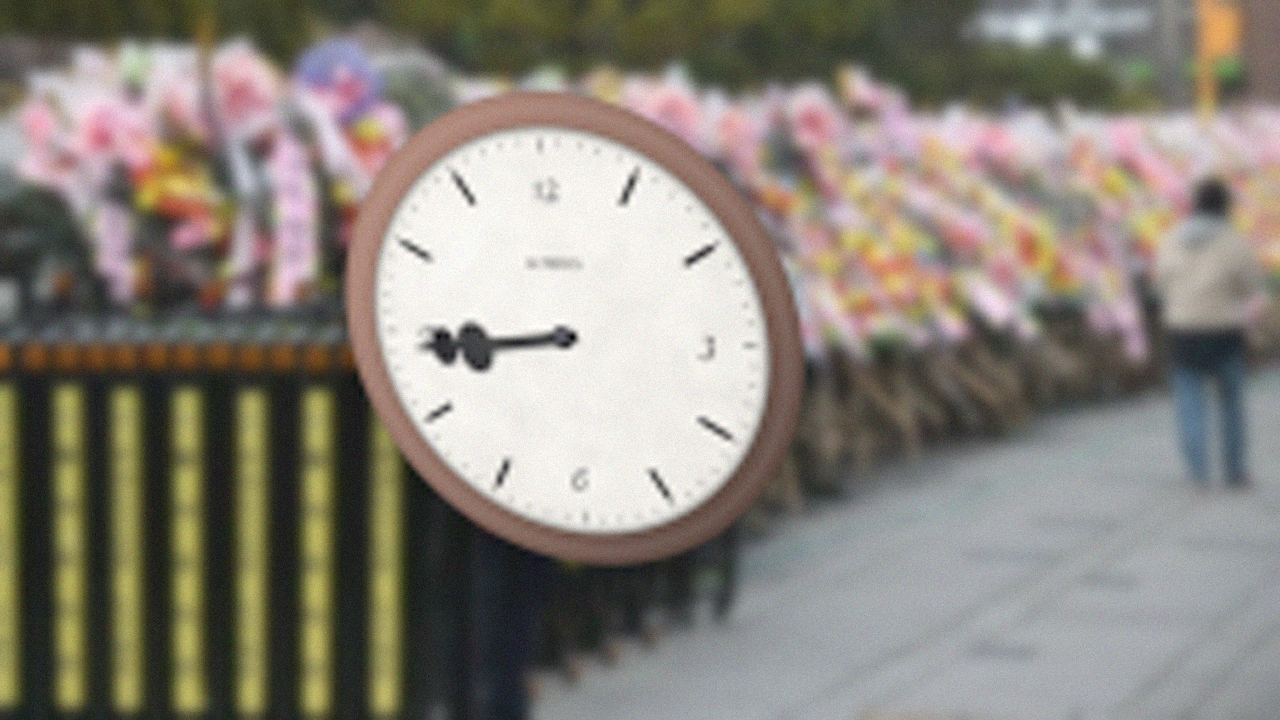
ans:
**8:44**
